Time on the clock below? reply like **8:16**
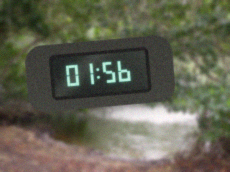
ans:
**1:56**
